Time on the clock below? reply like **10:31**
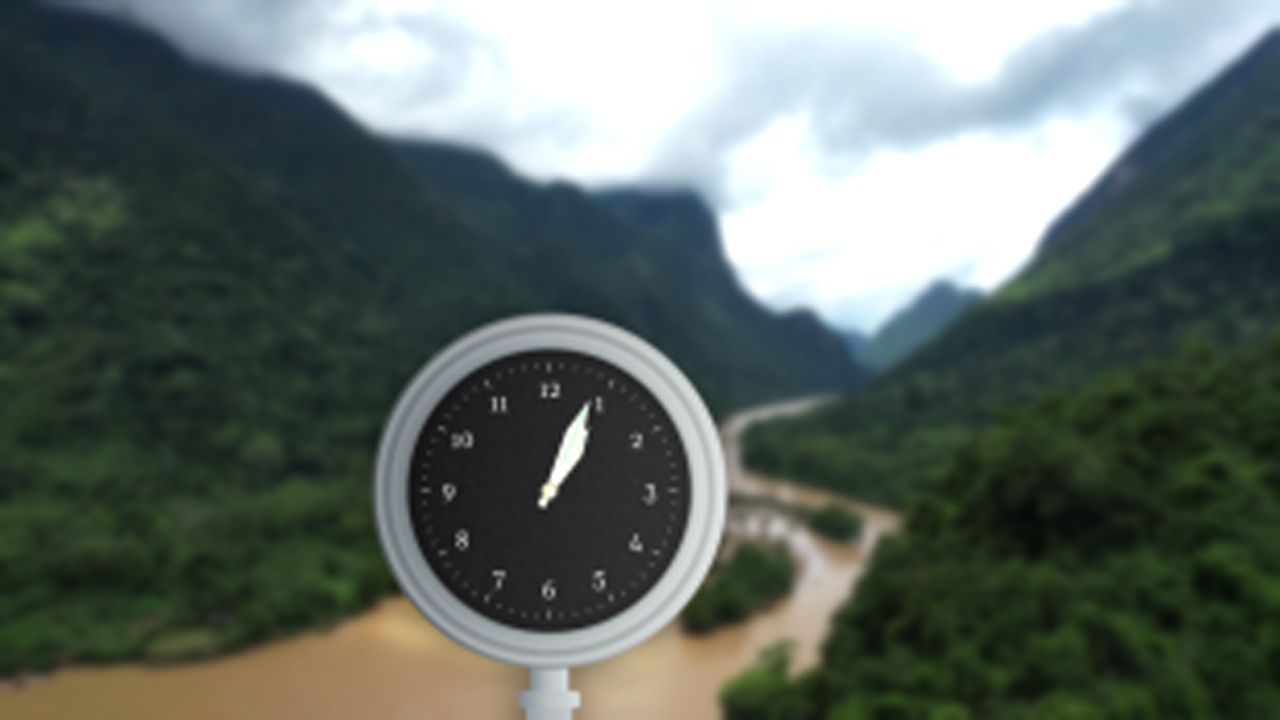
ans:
**1:04**
